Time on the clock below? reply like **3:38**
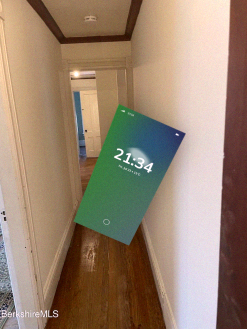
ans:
**21:34**
